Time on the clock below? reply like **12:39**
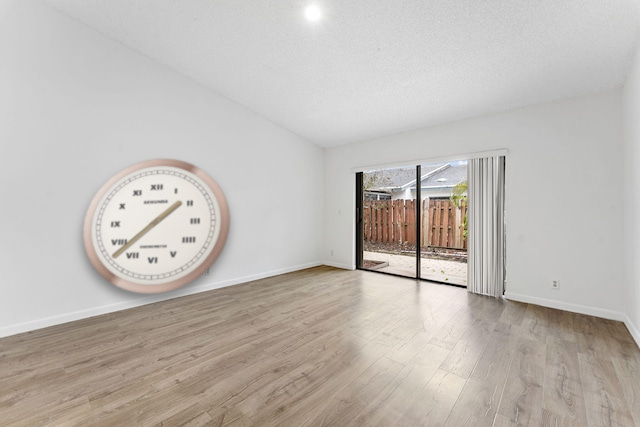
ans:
**1:38**
